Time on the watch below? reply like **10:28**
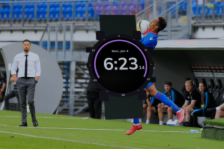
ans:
**6:23**
